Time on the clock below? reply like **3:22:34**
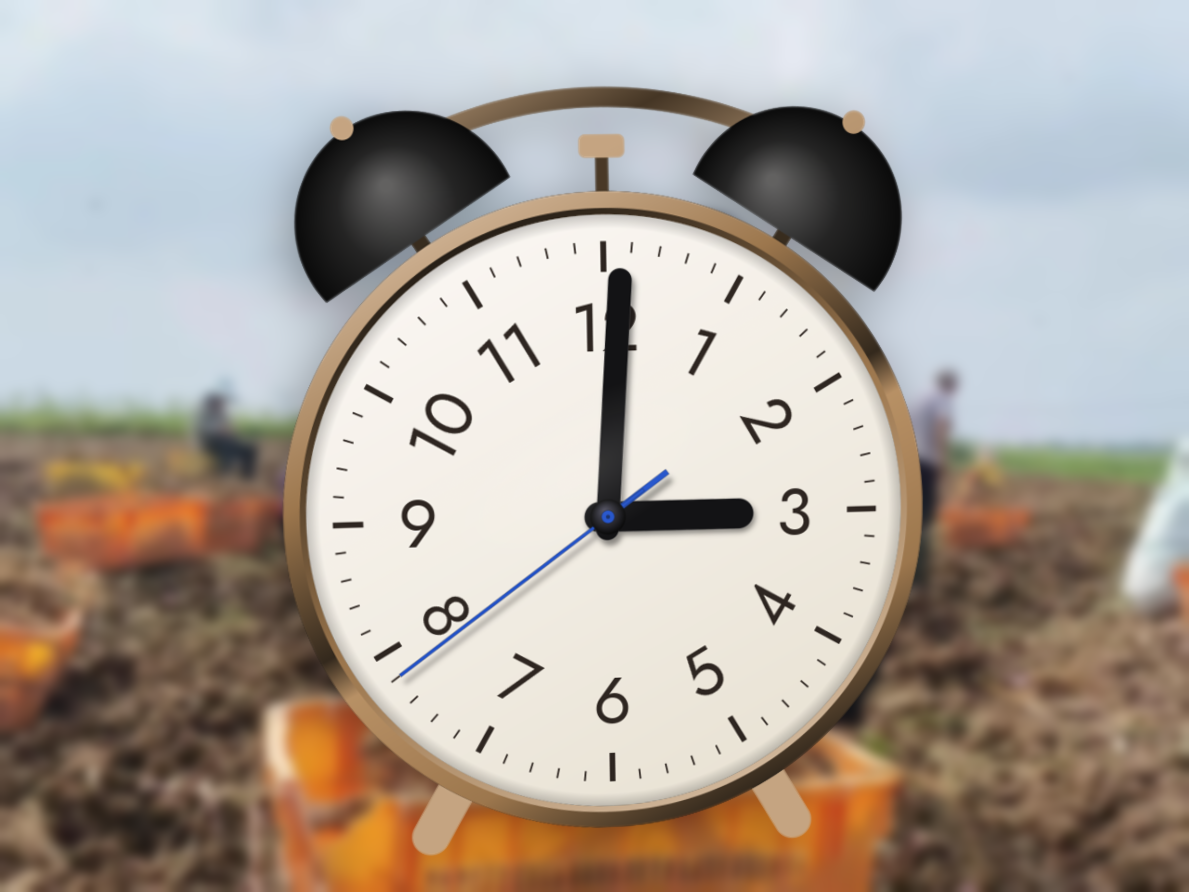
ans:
**3:00:39**
